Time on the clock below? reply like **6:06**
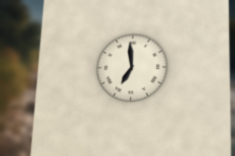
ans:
**6:59**
